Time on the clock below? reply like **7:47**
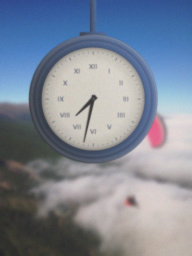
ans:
**7:32**
